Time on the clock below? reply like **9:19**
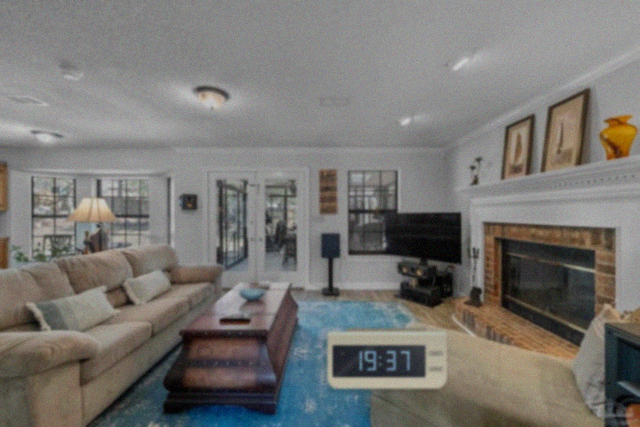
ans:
**19:37**
